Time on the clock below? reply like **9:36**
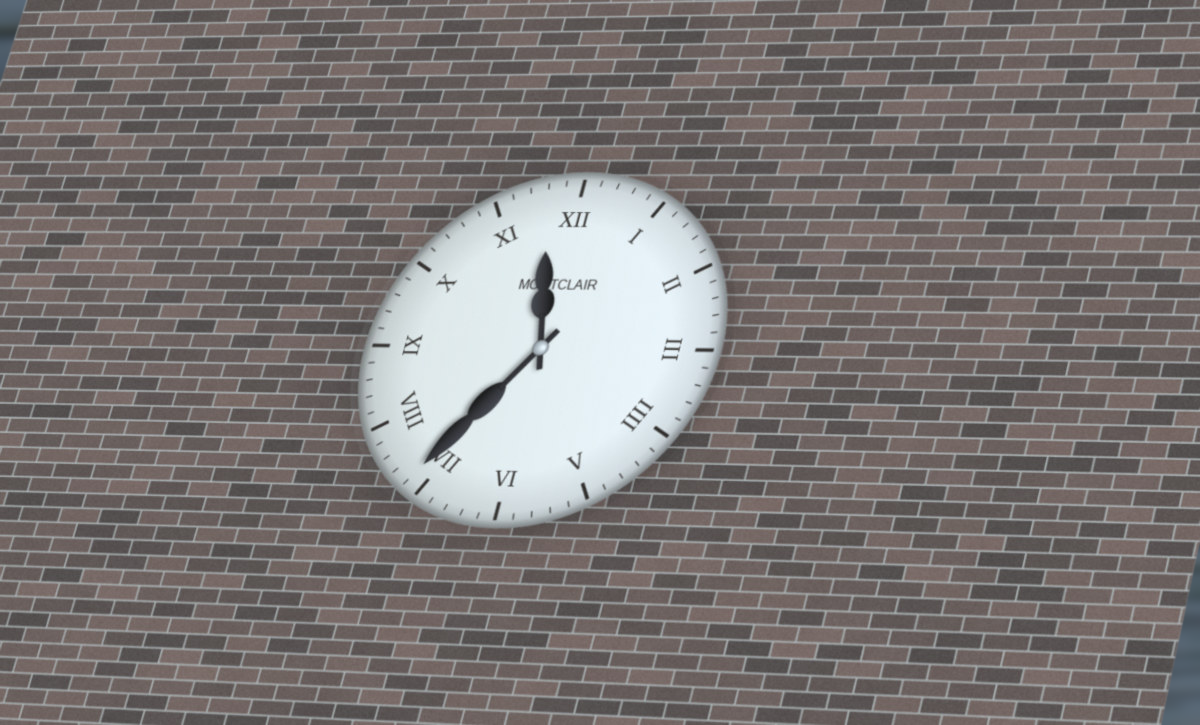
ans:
**11:36**
